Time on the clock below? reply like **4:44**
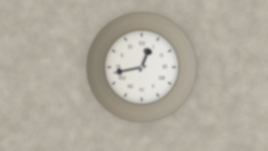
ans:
**12:43**
